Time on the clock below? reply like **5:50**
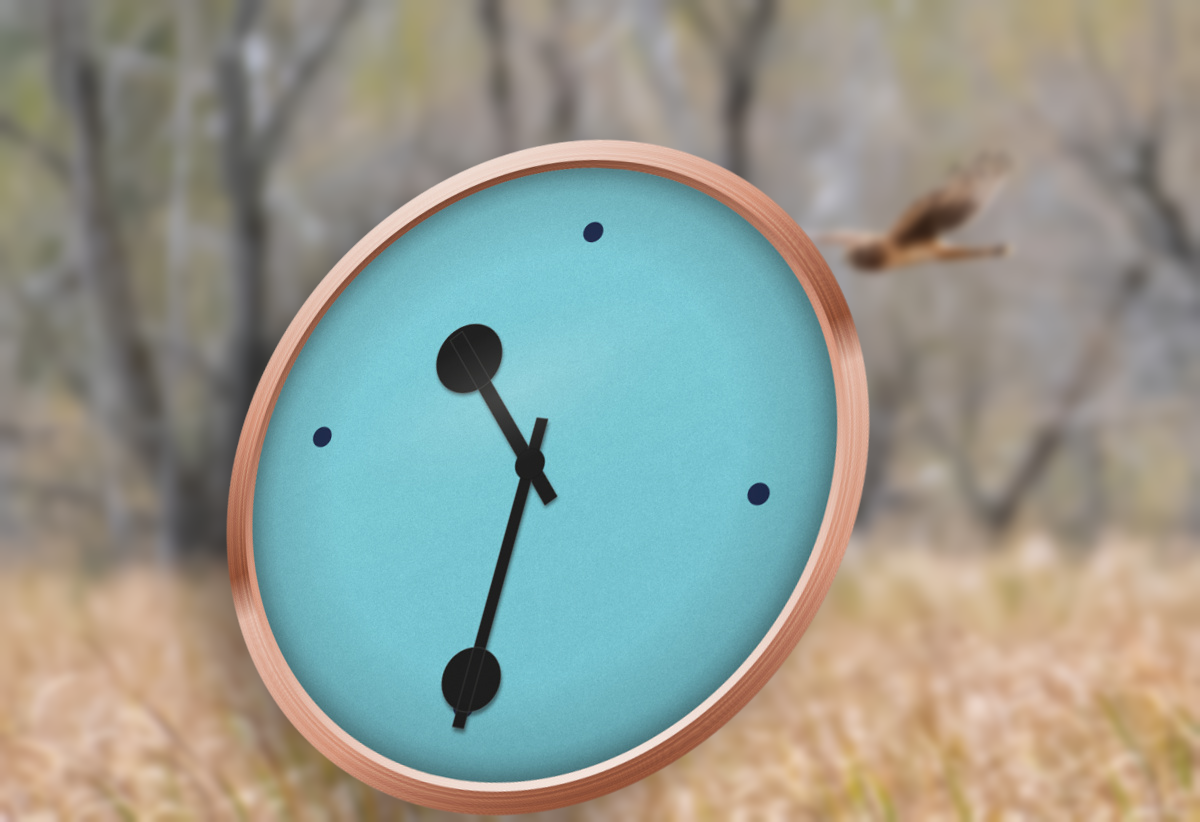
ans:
**10:30**
